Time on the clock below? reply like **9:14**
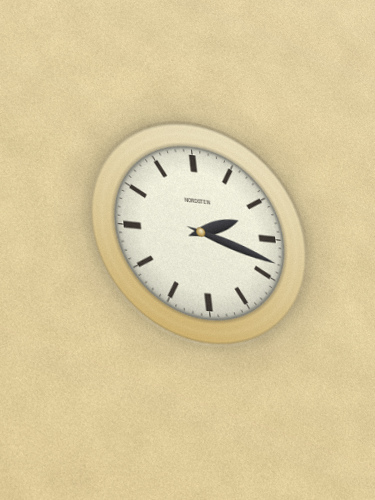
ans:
**2:18**
